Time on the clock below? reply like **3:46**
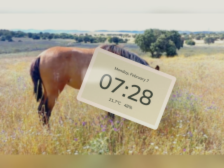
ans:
**7:28**
